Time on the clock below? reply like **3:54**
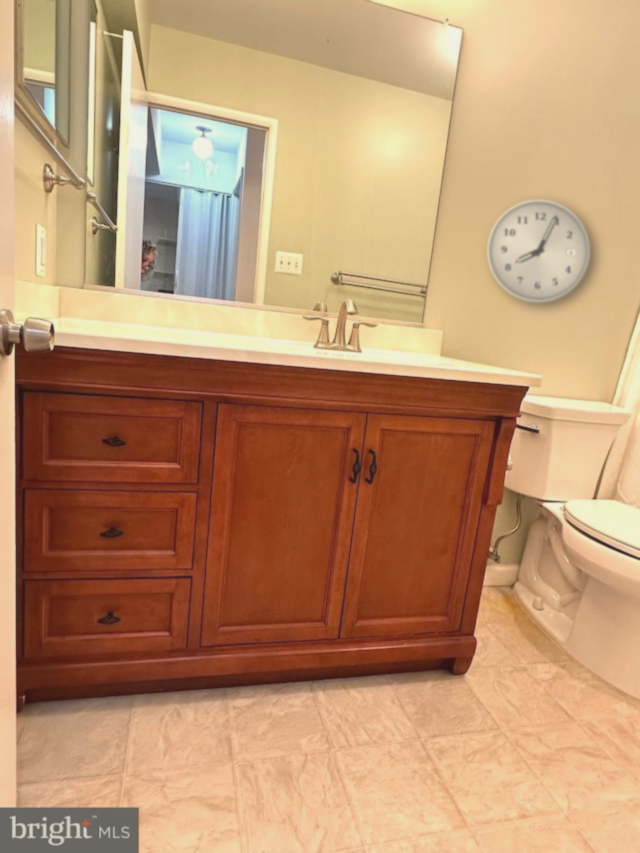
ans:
**8:04**
